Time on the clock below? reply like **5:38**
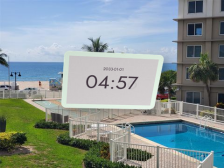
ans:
**4:57**
